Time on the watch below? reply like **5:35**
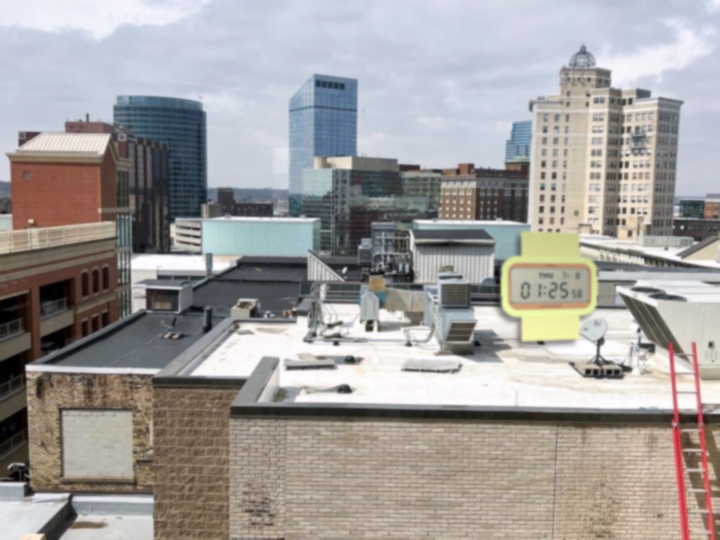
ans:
**1:25**
